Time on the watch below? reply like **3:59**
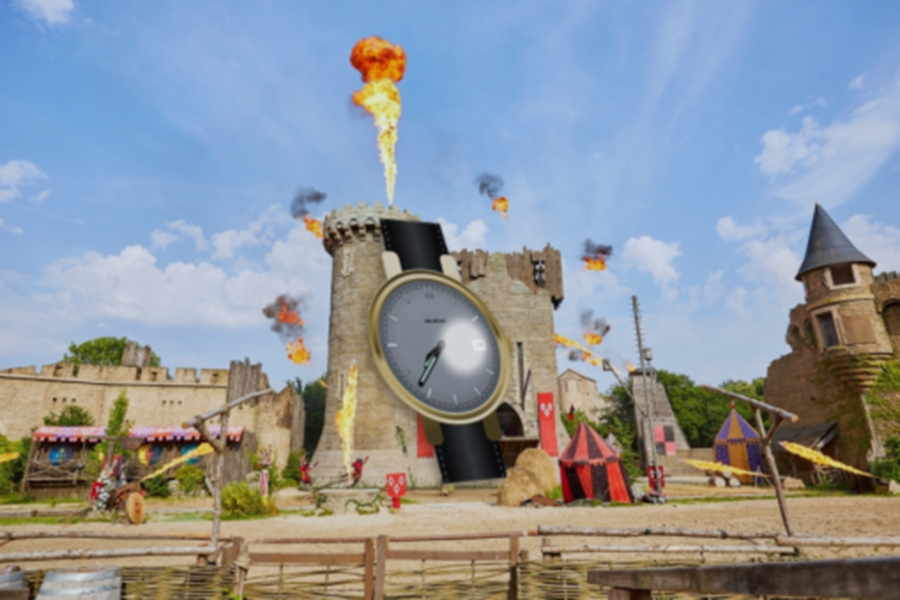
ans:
**7:37**
